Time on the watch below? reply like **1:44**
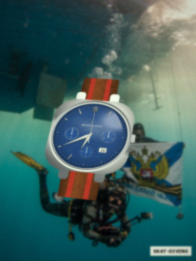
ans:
**6:40**
